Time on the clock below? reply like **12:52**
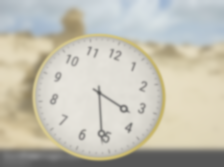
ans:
**3:26**
